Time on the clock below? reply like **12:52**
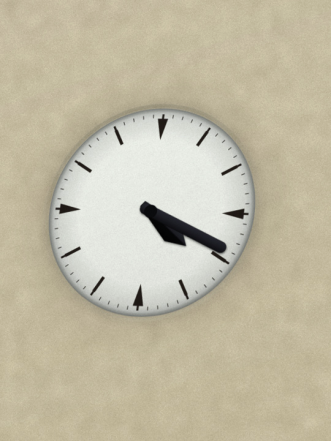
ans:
**4:19**
